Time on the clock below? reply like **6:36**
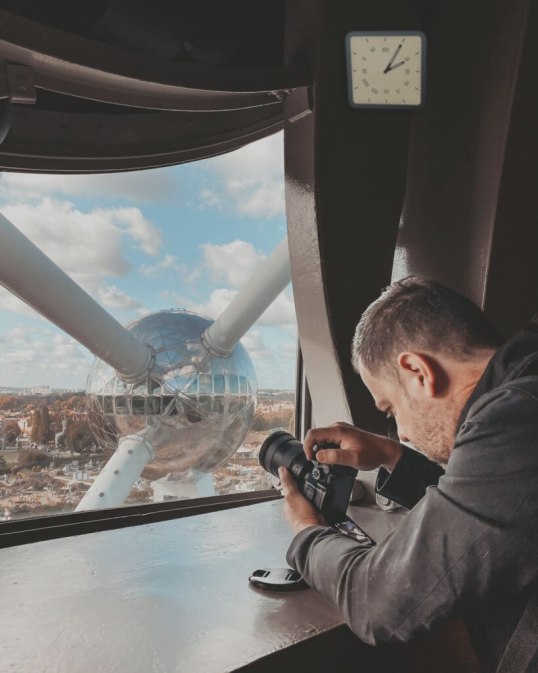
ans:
**2:05**
